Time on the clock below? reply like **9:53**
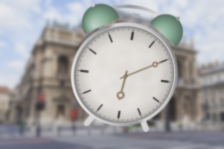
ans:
**6:10**
